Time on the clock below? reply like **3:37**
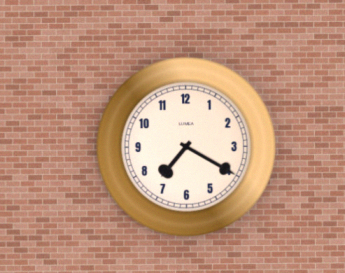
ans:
**7:20**
